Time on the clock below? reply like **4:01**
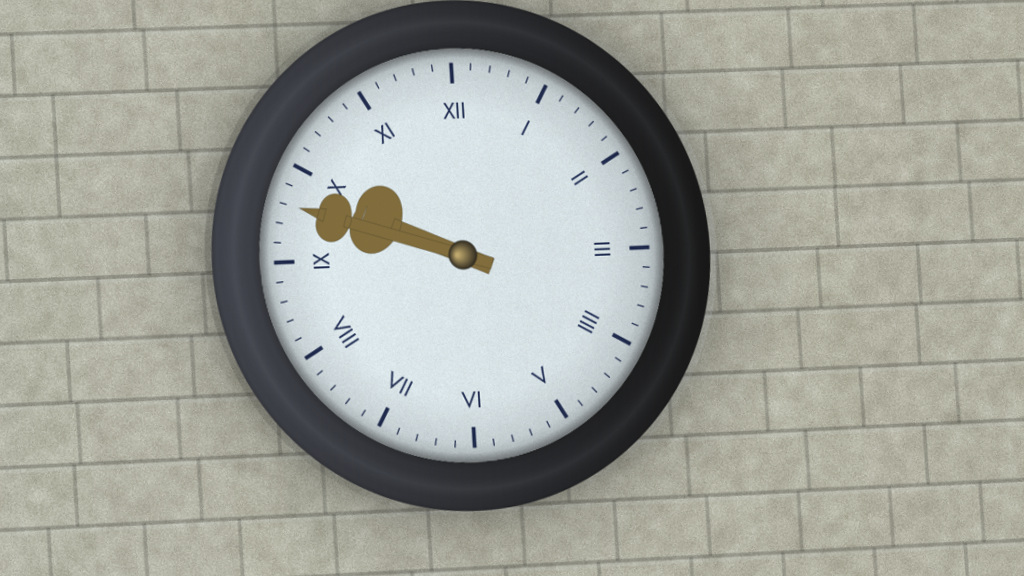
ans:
**9:48**
